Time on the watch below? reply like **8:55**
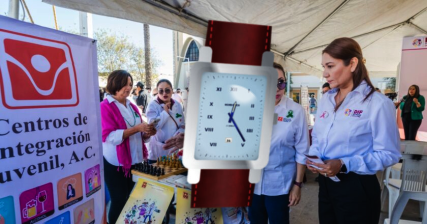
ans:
**12:24**
